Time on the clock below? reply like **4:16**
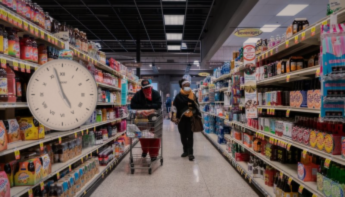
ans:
**4:57**
